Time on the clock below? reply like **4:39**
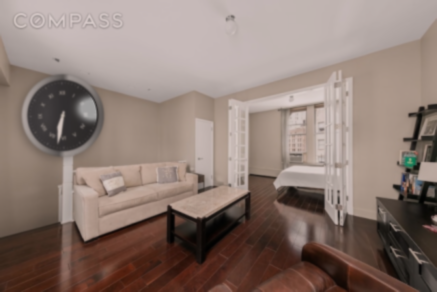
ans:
**6:32**
